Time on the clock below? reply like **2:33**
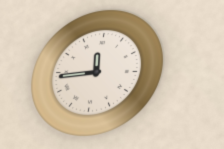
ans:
**11:44**
